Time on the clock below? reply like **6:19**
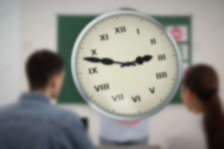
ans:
**2:48**
